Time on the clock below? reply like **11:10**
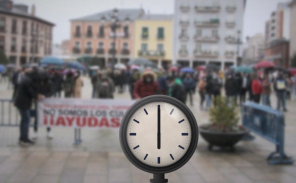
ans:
**6:00**
